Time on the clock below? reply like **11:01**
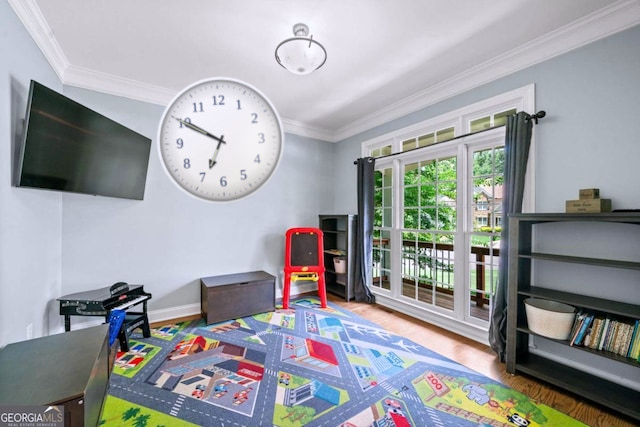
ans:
**6:50**
